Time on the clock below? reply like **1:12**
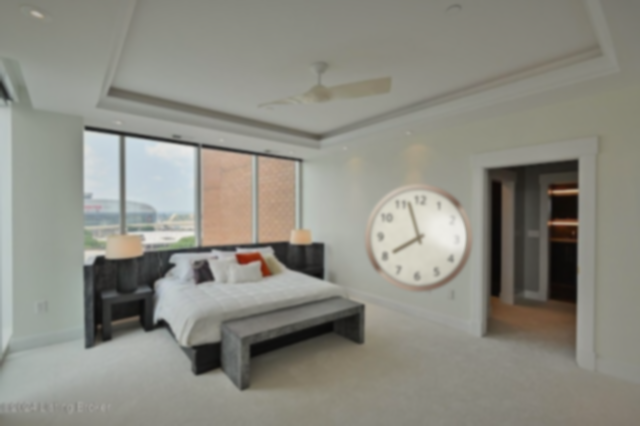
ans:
**7:57**
